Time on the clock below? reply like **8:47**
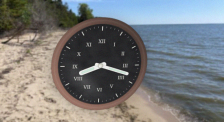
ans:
**8:18**
